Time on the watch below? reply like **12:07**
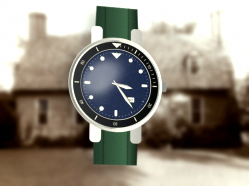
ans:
**3:24**
